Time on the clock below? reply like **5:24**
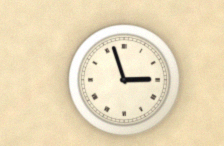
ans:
**2:57**
